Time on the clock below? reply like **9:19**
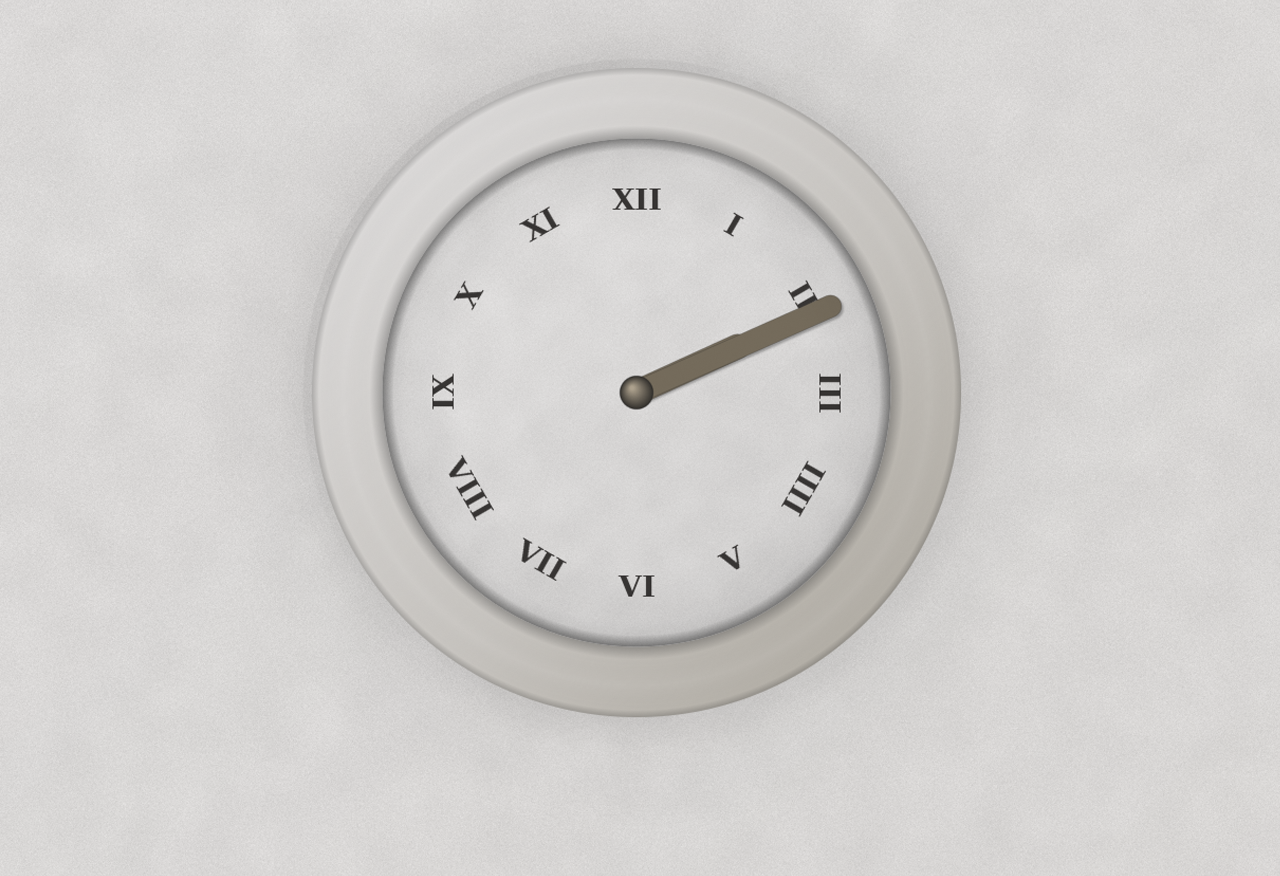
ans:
**2:11**
